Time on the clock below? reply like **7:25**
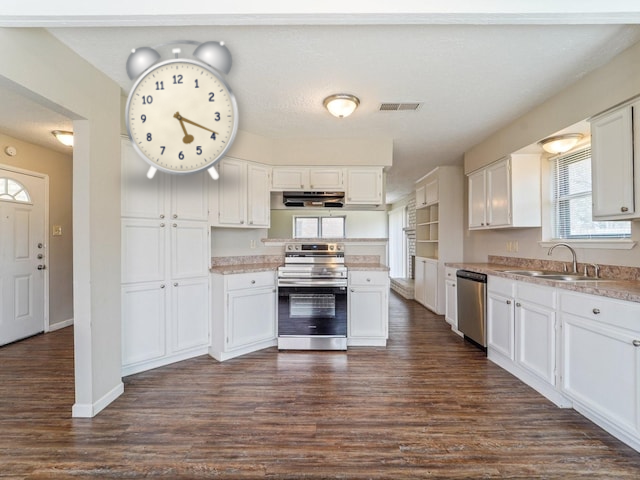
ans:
**5:19**
